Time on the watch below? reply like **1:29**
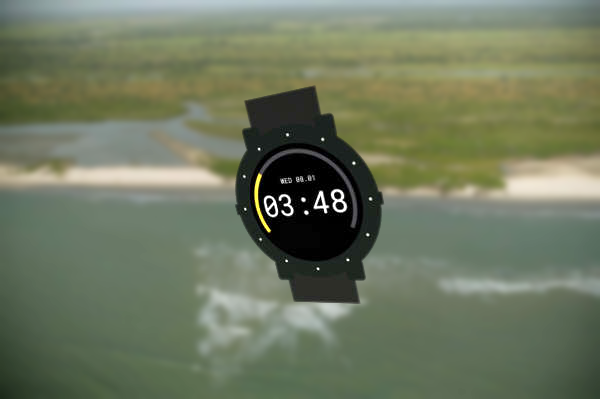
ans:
**3:48**
